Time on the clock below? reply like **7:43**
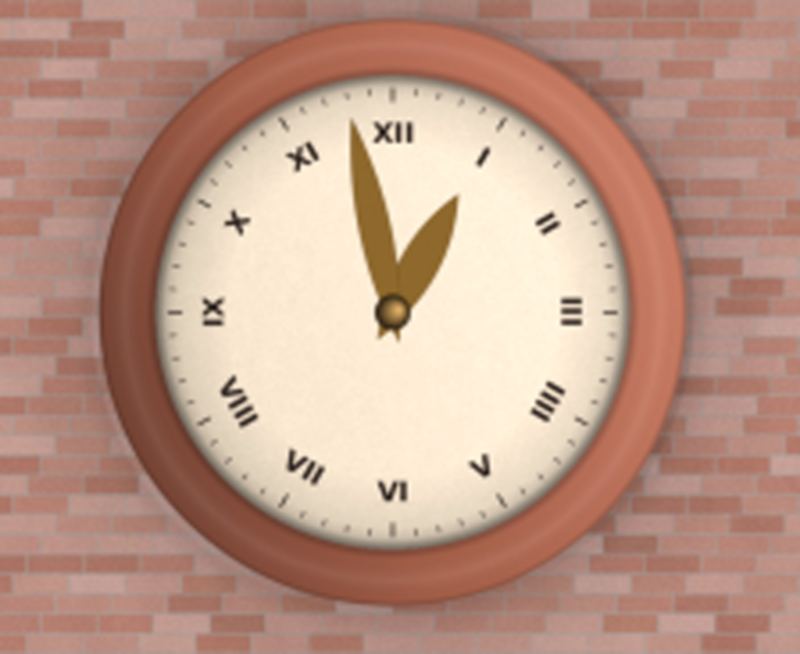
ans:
**12:58**
